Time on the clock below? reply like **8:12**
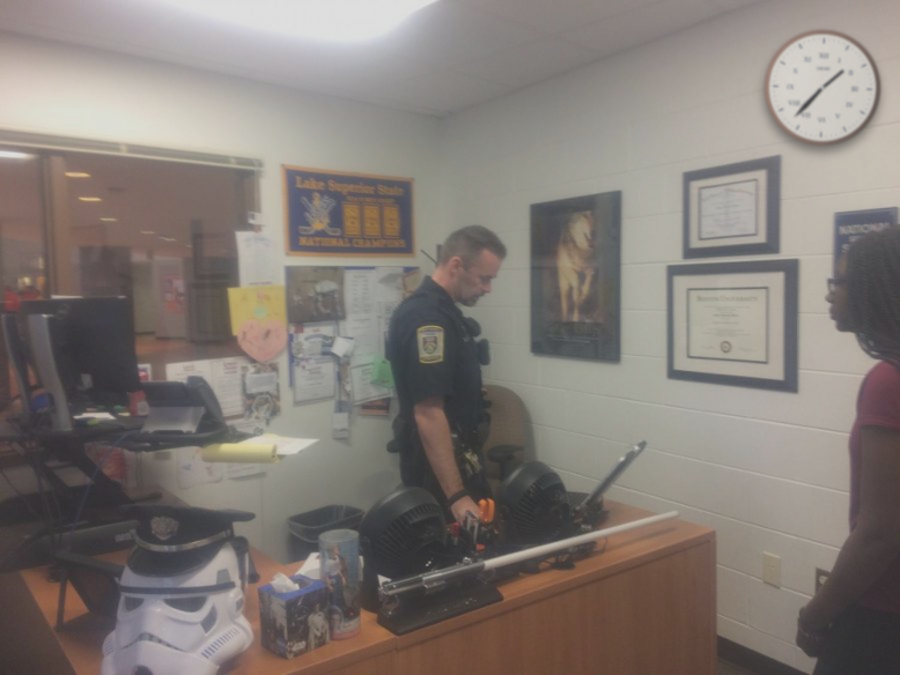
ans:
**1:37**
